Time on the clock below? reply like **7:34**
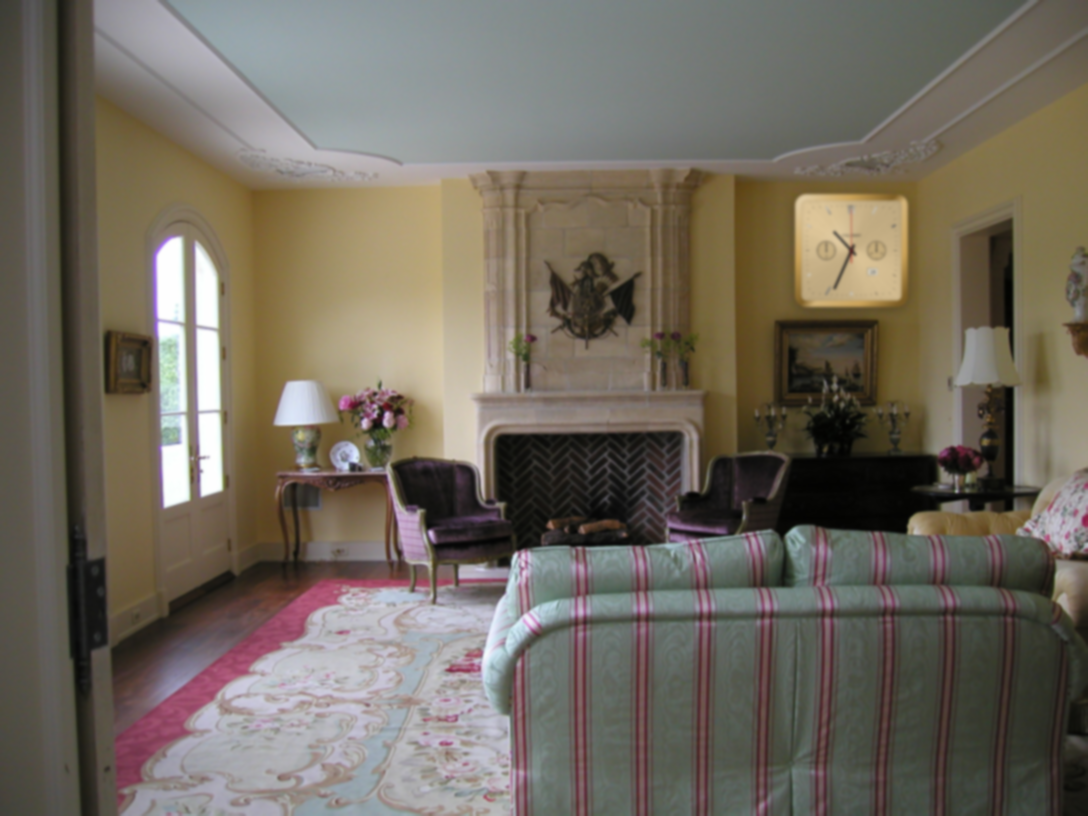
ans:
**10:34**
